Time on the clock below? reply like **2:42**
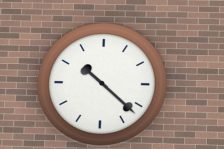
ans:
**10:22**
